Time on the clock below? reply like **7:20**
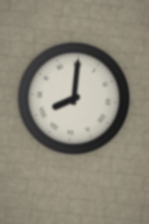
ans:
**8:00**
